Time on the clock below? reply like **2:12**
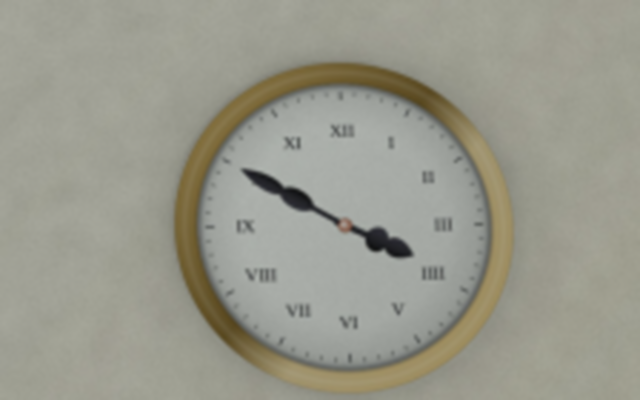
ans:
**3:50**
